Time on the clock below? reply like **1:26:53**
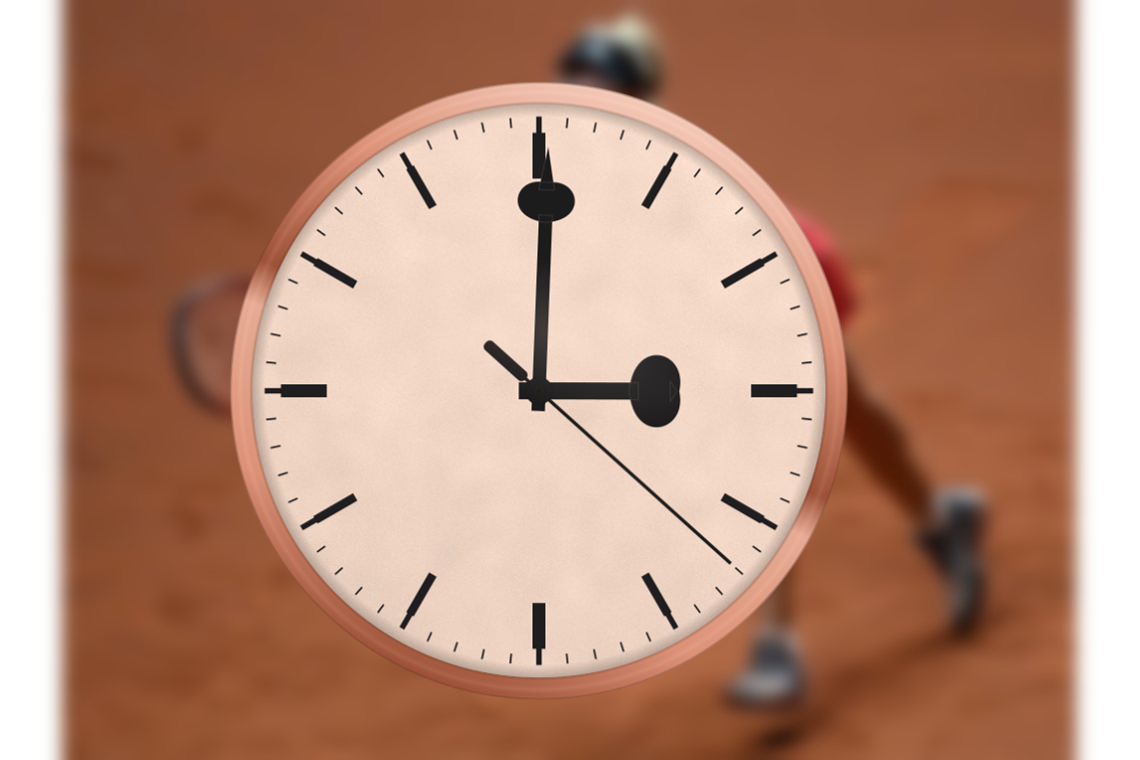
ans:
**3:00:22**
